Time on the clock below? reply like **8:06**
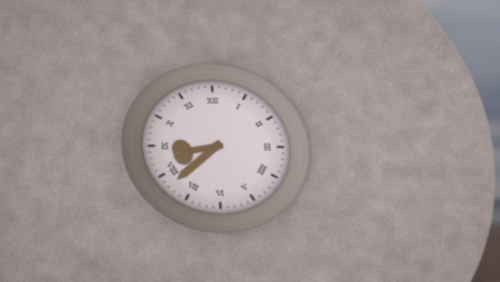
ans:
**8:38**
